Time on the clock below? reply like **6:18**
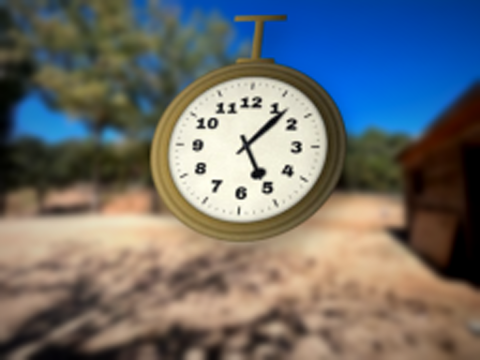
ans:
**5:07**
